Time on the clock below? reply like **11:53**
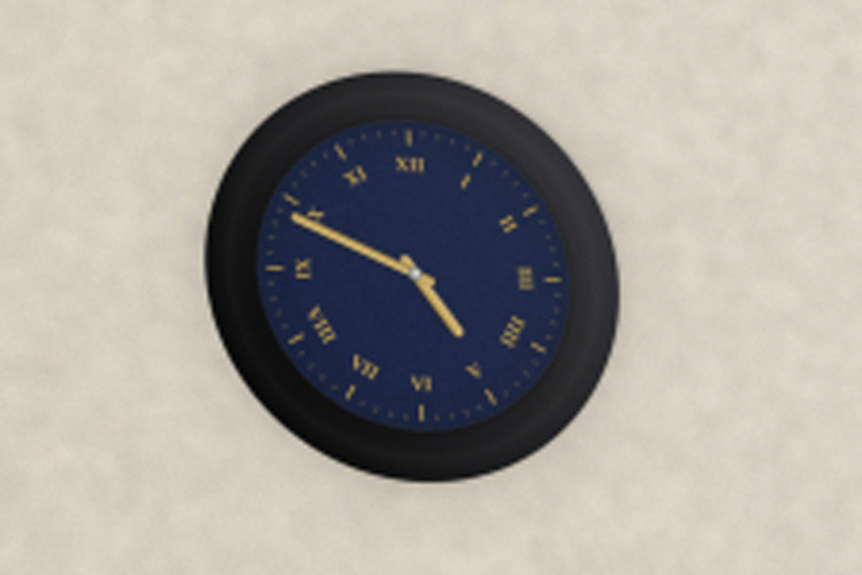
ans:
**4:49**
